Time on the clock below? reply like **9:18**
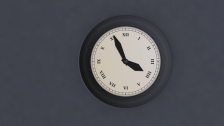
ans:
**3:56**
